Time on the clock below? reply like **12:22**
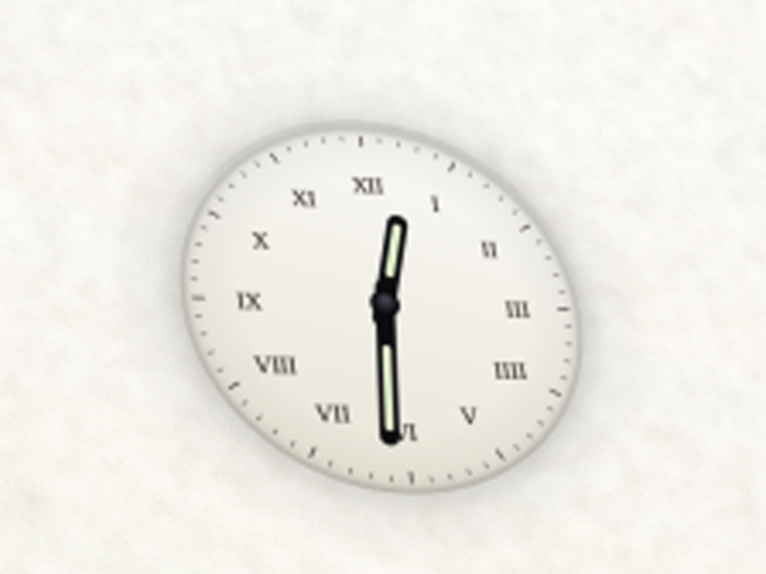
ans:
**12:31**
